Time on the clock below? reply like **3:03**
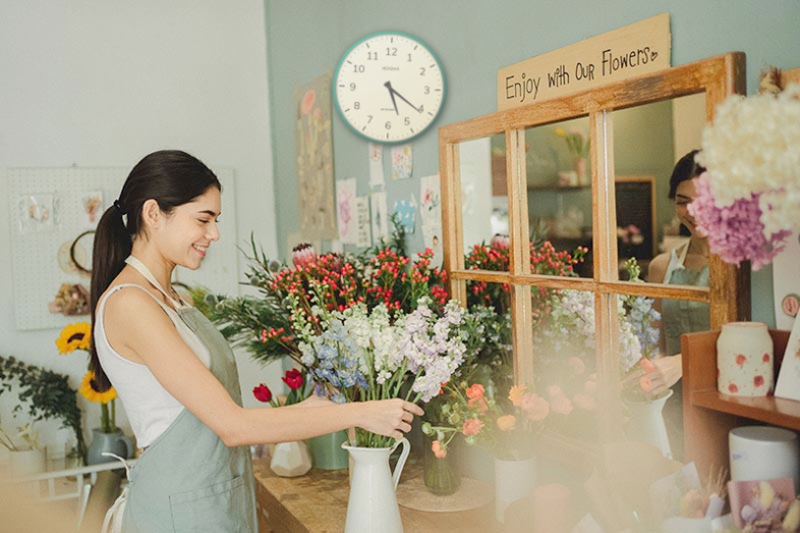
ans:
**5:21**
